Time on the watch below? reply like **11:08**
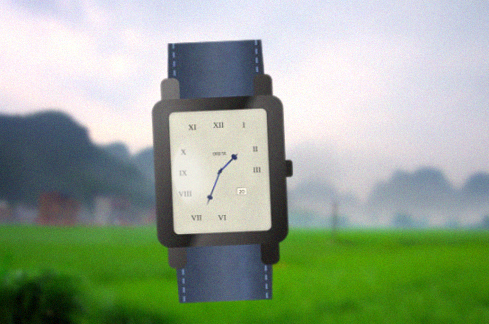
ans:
**1:34**
